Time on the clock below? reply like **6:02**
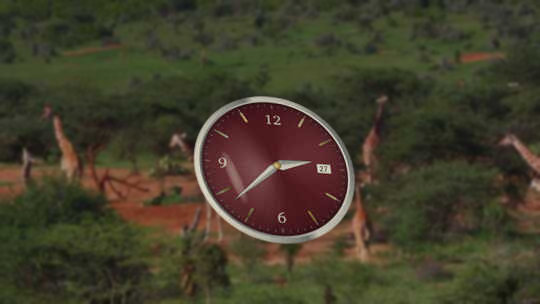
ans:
**2:38**
